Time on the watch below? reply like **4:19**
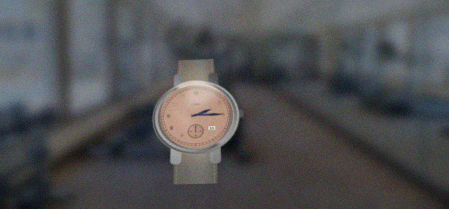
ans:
**2:15**
